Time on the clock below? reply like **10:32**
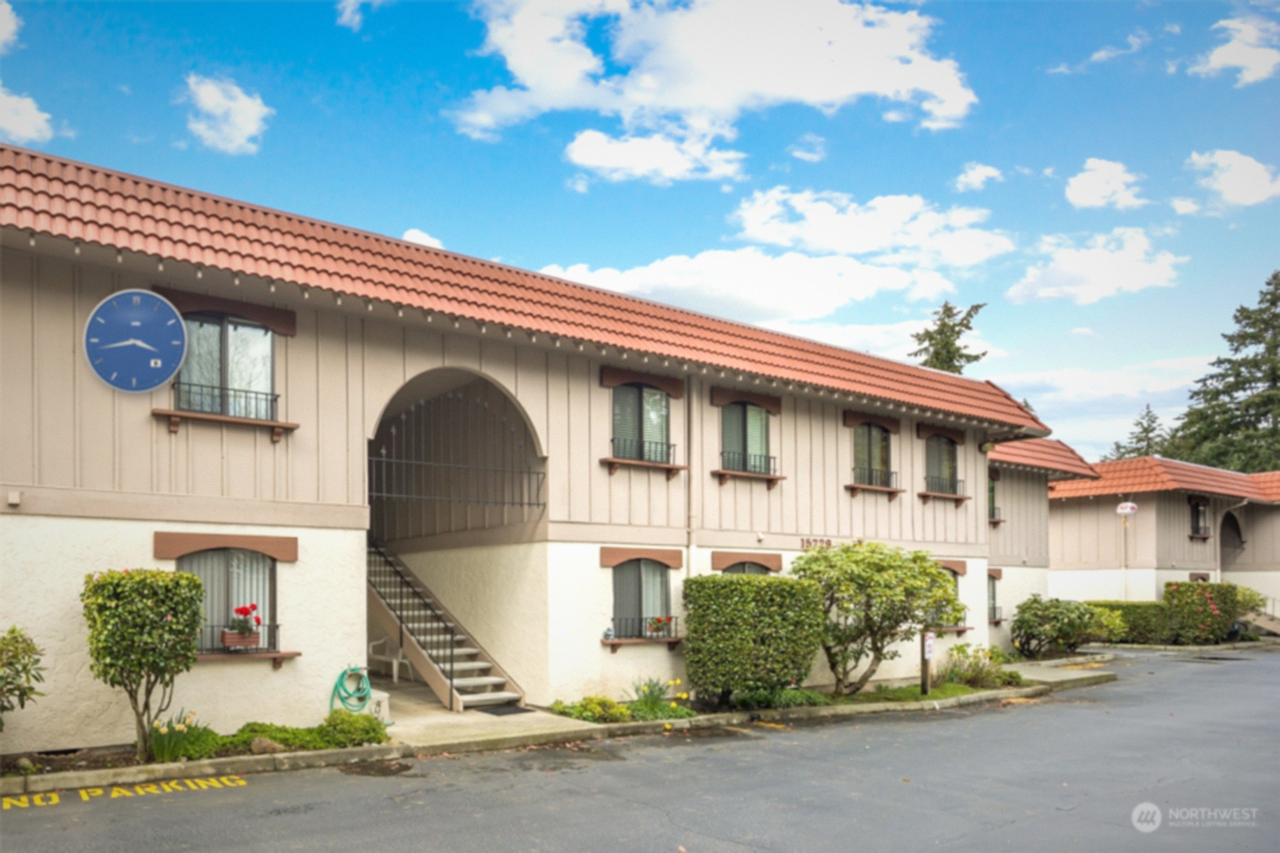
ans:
**3:43**
